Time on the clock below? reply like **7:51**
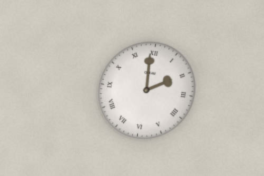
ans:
**1:59**
